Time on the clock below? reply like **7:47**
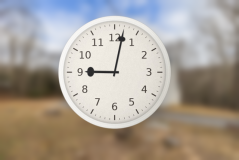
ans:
**9:02**
